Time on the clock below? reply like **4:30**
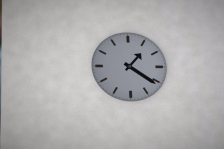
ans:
**1:21**
